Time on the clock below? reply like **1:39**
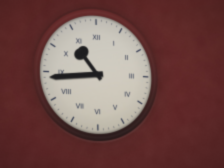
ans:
**10:44**
